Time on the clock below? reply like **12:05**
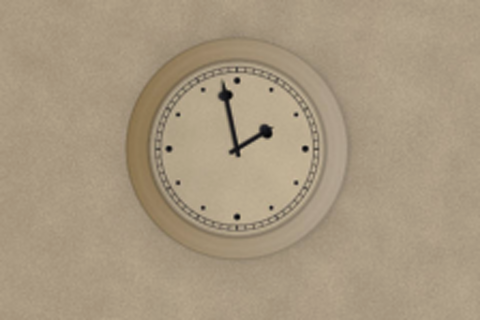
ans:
**1:58**
